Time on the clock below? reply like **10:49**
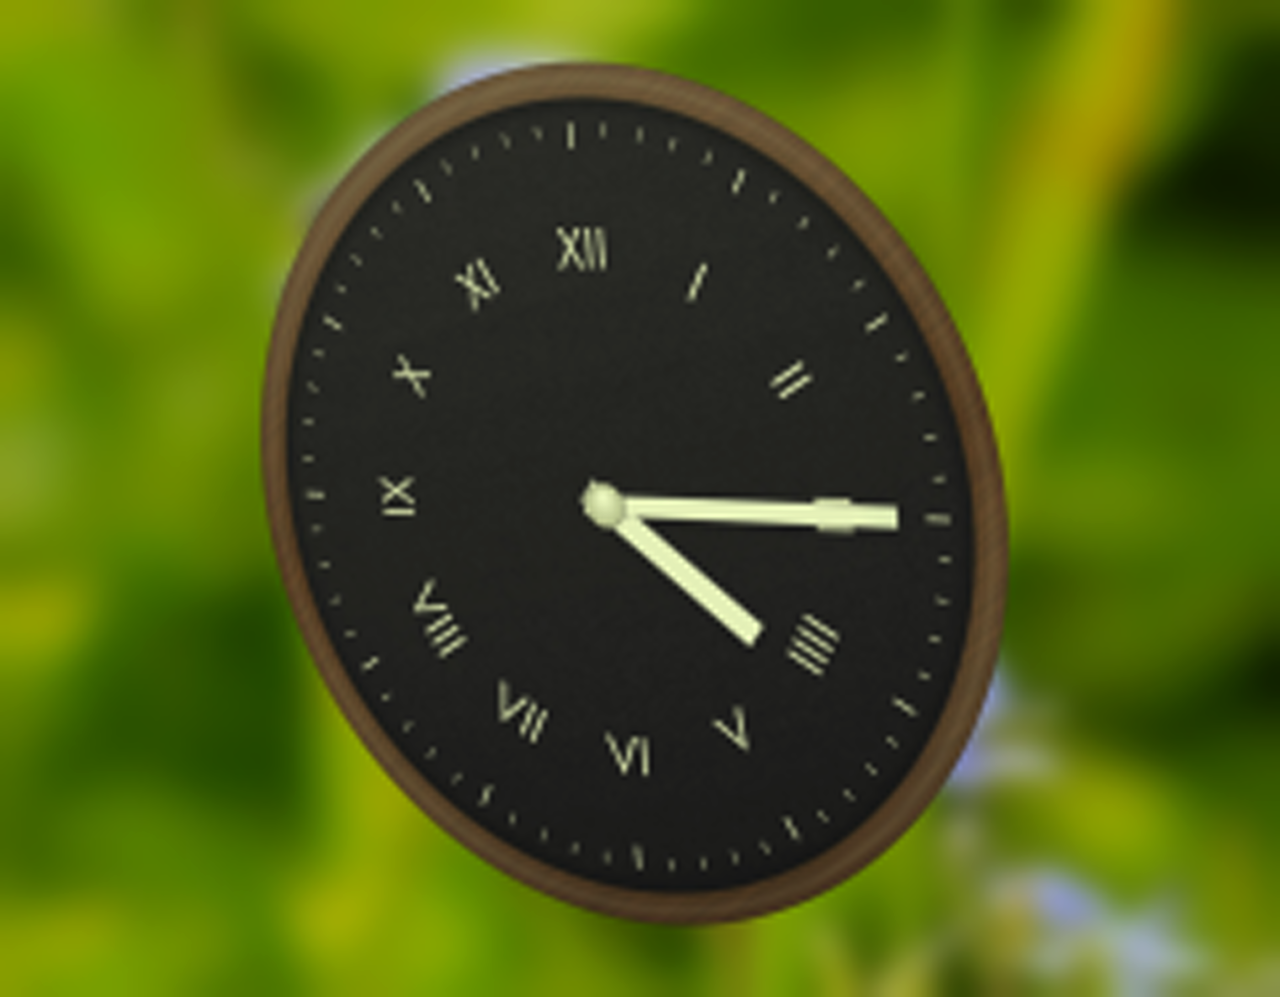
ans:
**4:15**
